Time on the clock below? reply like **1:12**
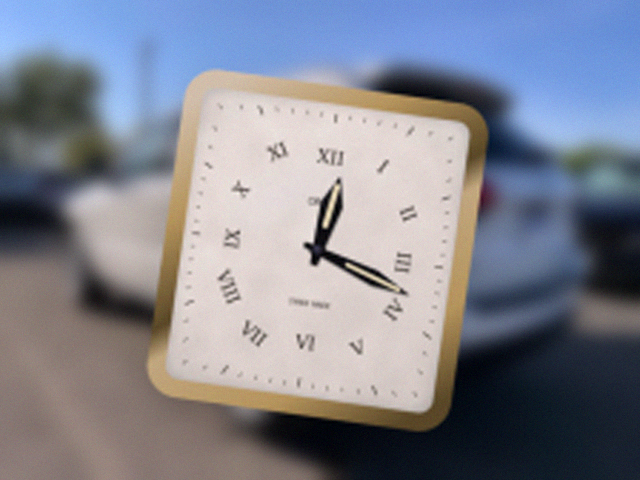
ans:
**12:18**
